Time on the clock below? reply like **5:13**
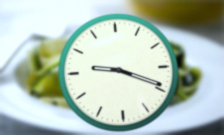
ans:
**9:19**
